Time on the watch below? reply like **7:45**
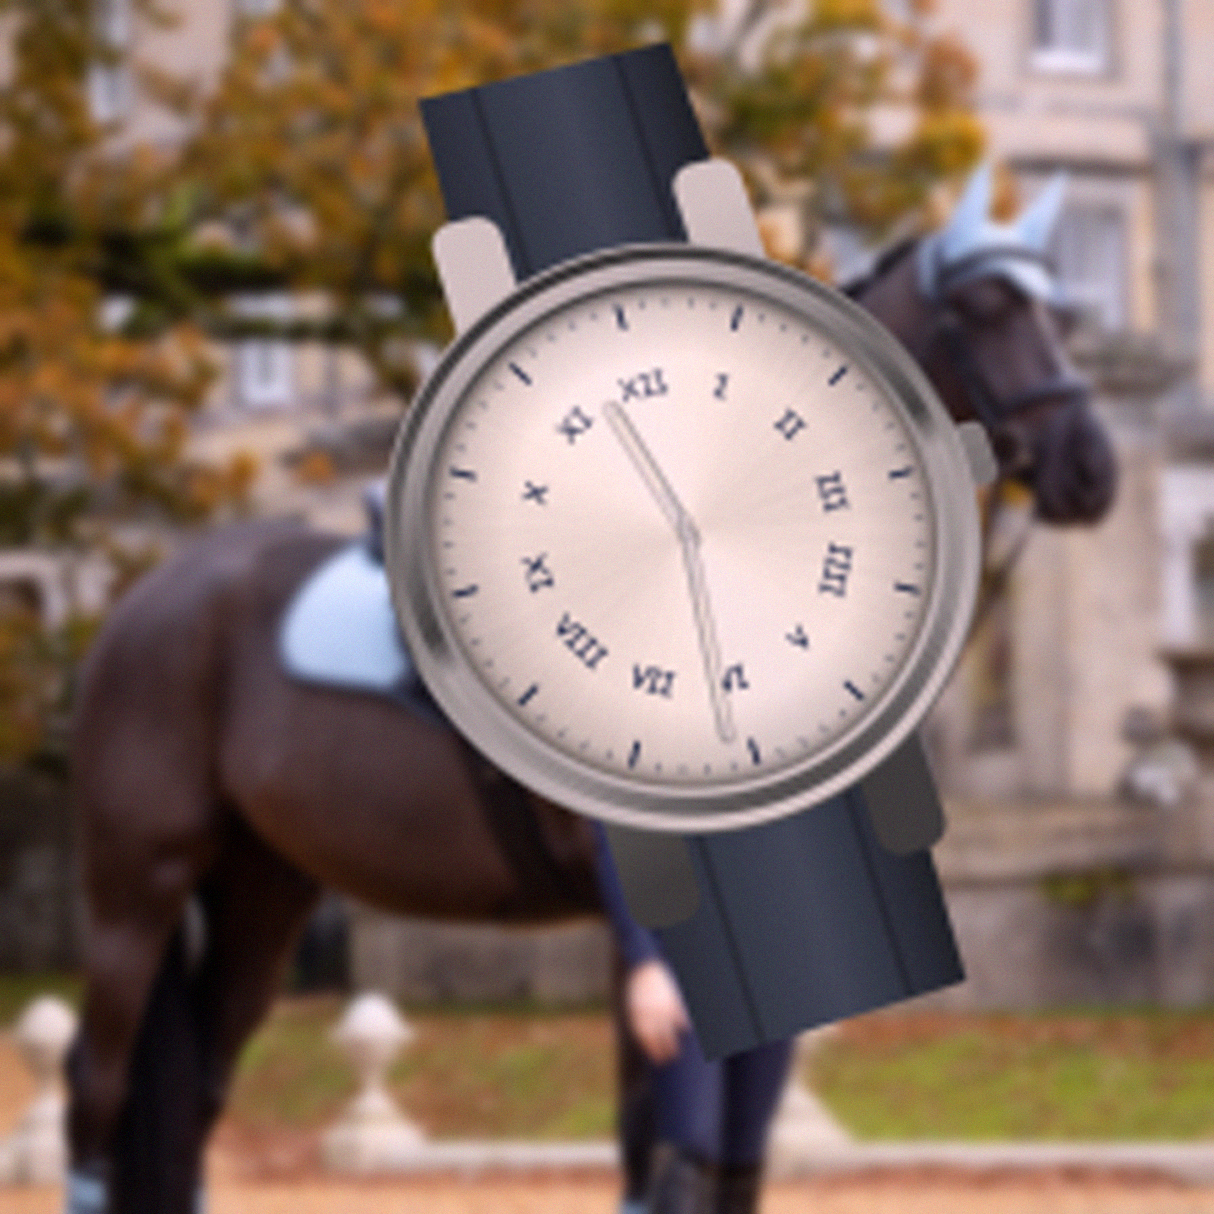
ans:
**11:31**
